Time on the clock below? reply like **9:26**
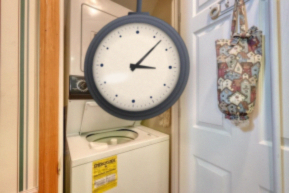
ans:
**3:07**
